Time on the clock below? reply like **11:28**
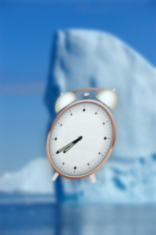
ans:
**7:40**
